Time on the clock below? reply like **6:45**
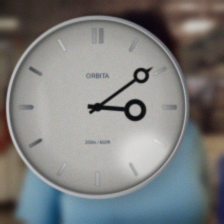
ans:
**3:09**
